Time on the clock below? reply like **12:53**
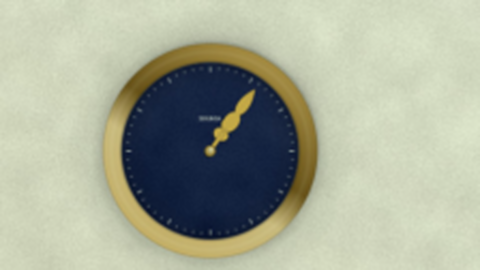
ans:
**1:06**
